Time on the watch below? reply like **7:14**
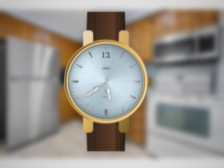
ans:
**5:39**
